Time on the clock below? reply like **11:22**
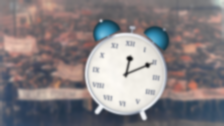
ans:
**12:10**
